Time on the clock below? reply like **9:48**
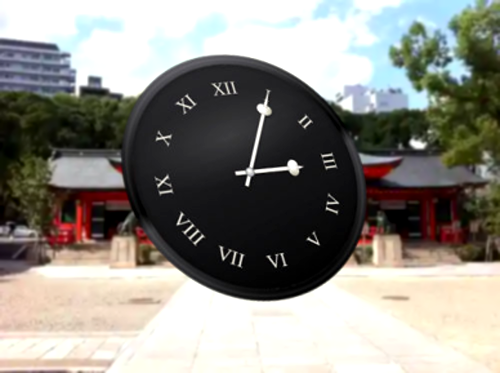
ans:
**3:05**
